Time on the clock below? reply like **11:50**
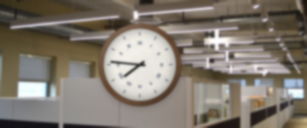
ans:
**7:46**
